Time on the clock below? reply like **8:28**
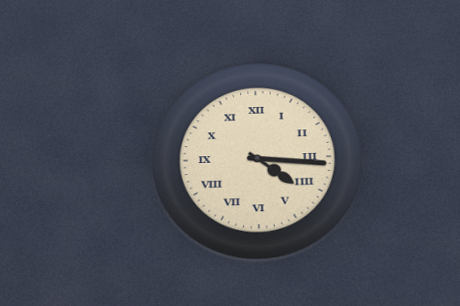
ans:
**4:16**
